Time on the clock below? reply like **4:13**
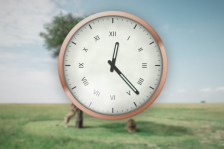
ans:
**12:23**
